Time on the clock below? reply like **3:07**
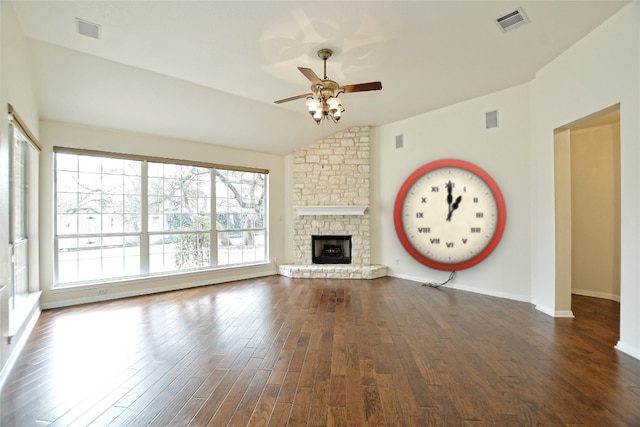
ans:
**1:00**
